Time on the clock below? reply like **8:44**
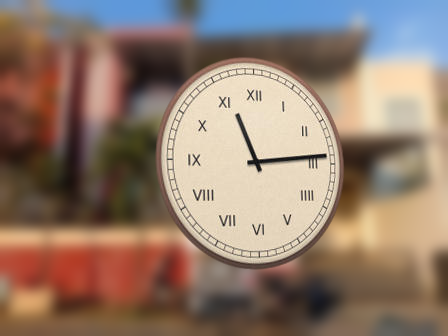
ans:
**11:14**
